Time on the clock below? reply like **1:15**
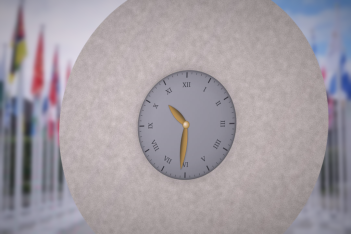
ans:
**10:31**
